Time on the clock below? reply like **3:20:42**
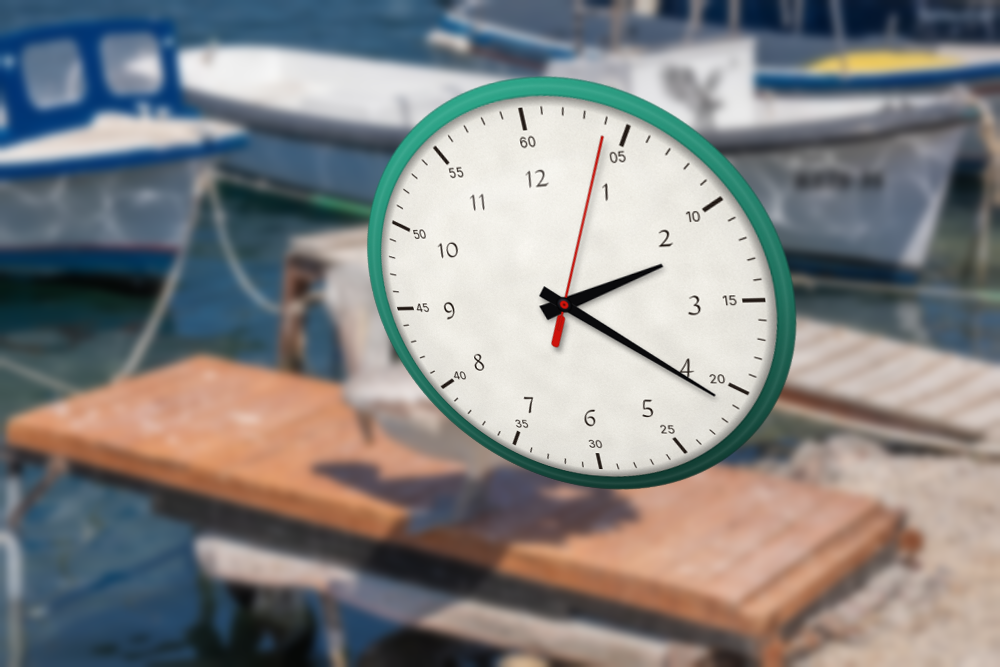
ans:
**2:21:04**
